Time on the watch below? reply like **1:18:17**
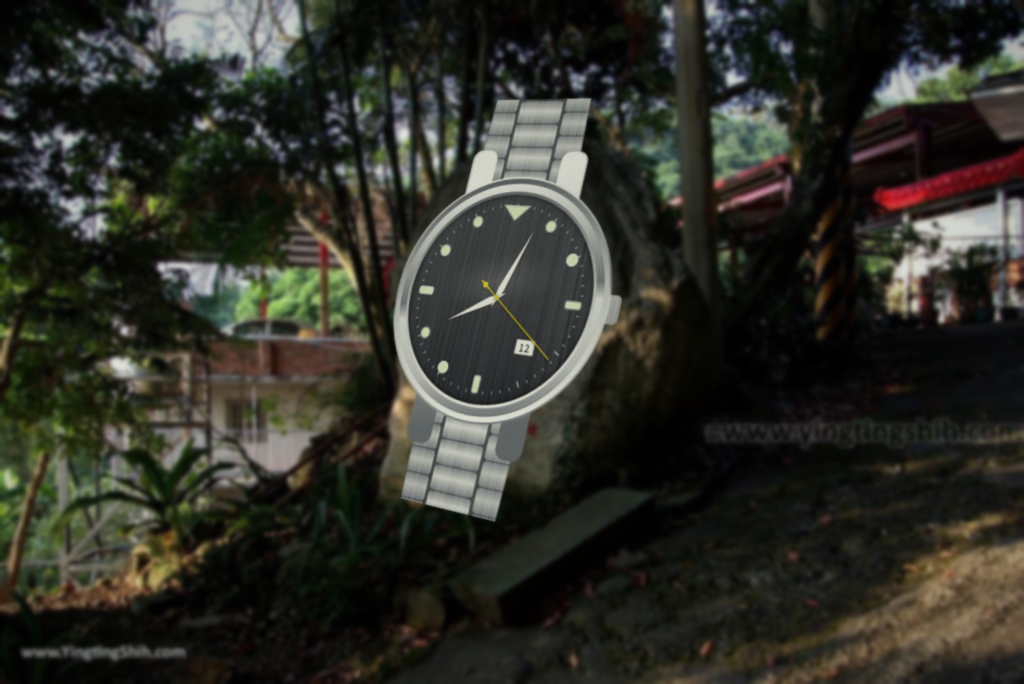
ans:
**8:03:21**
